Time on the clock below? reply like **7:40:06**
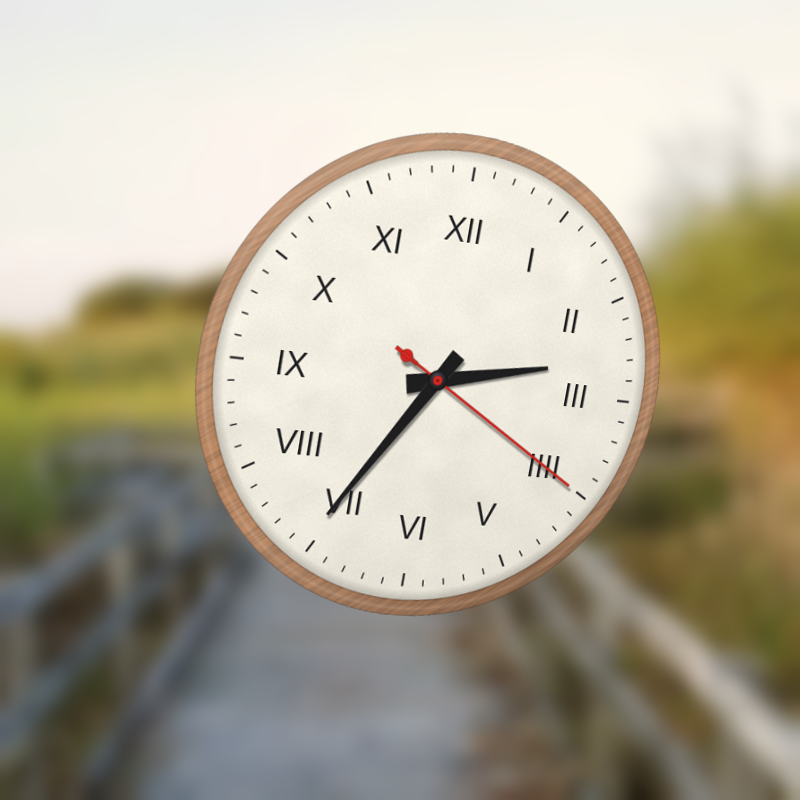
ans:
**2:35:20**
